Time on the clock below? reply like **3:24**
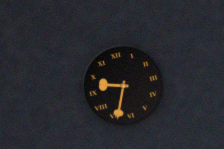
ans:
**9:34**
